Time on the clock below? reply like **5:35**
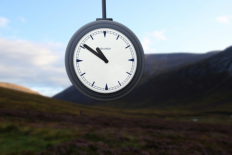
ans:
**10:51**
